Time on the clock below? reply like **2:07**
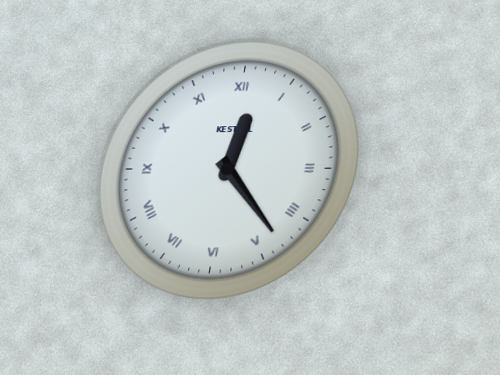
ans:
**12:23**
